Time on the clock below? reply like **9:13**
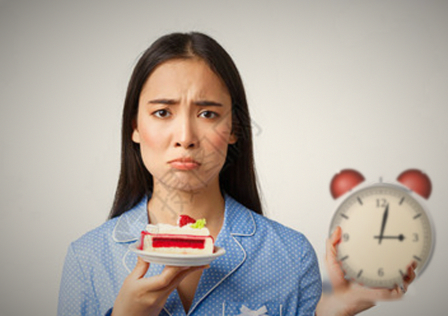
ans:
**3:02**
